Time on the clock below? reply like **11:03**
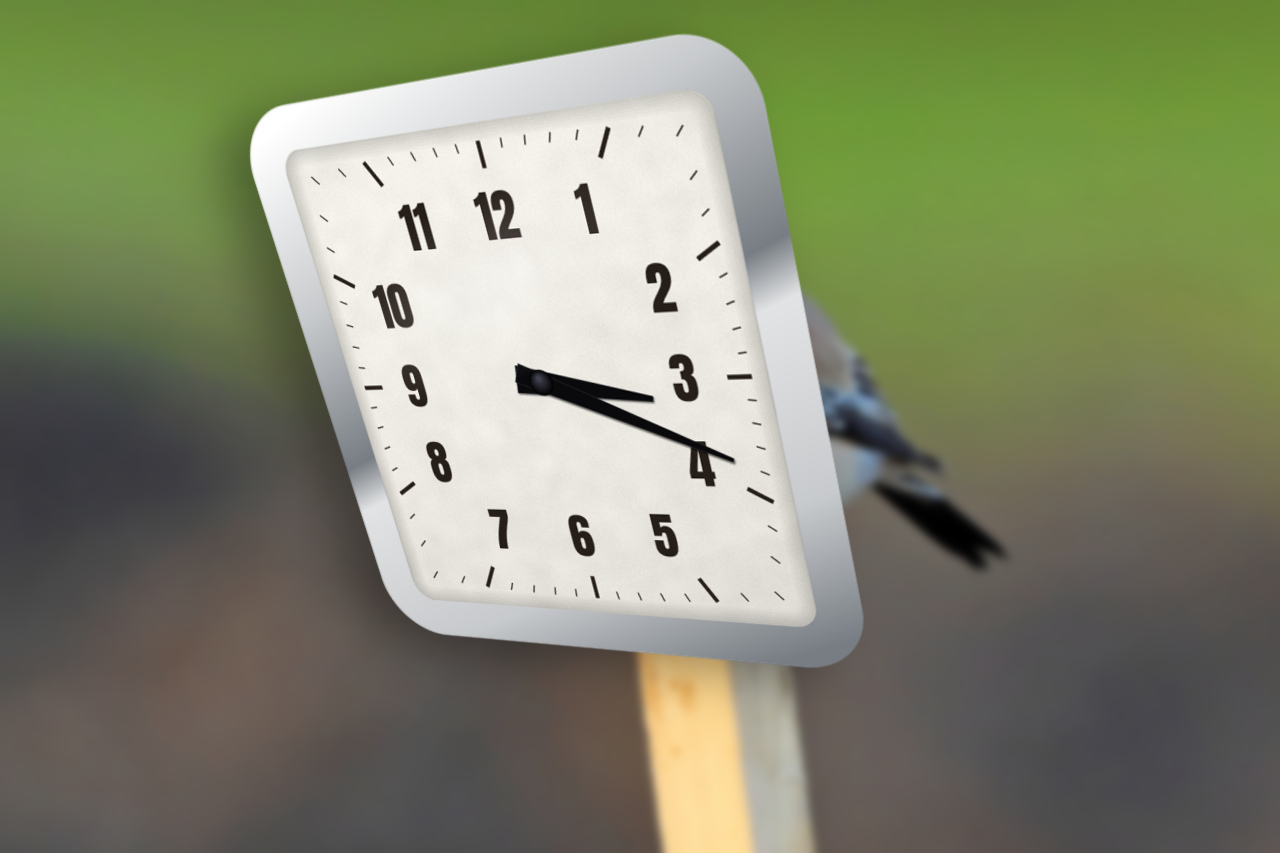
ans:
**3:19**
